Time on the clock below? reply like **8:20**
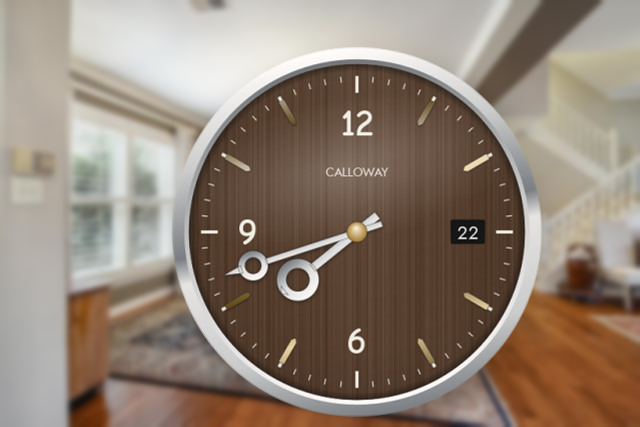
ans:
**7:42**
